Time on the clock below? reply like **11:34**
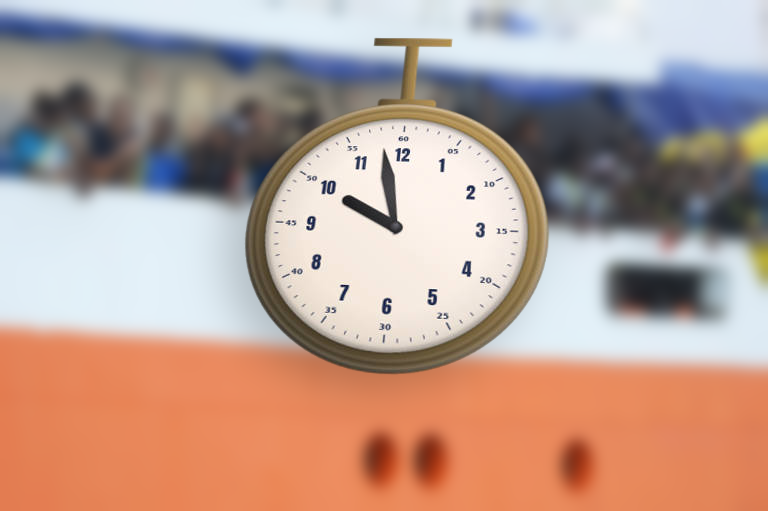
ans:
**9:58**
